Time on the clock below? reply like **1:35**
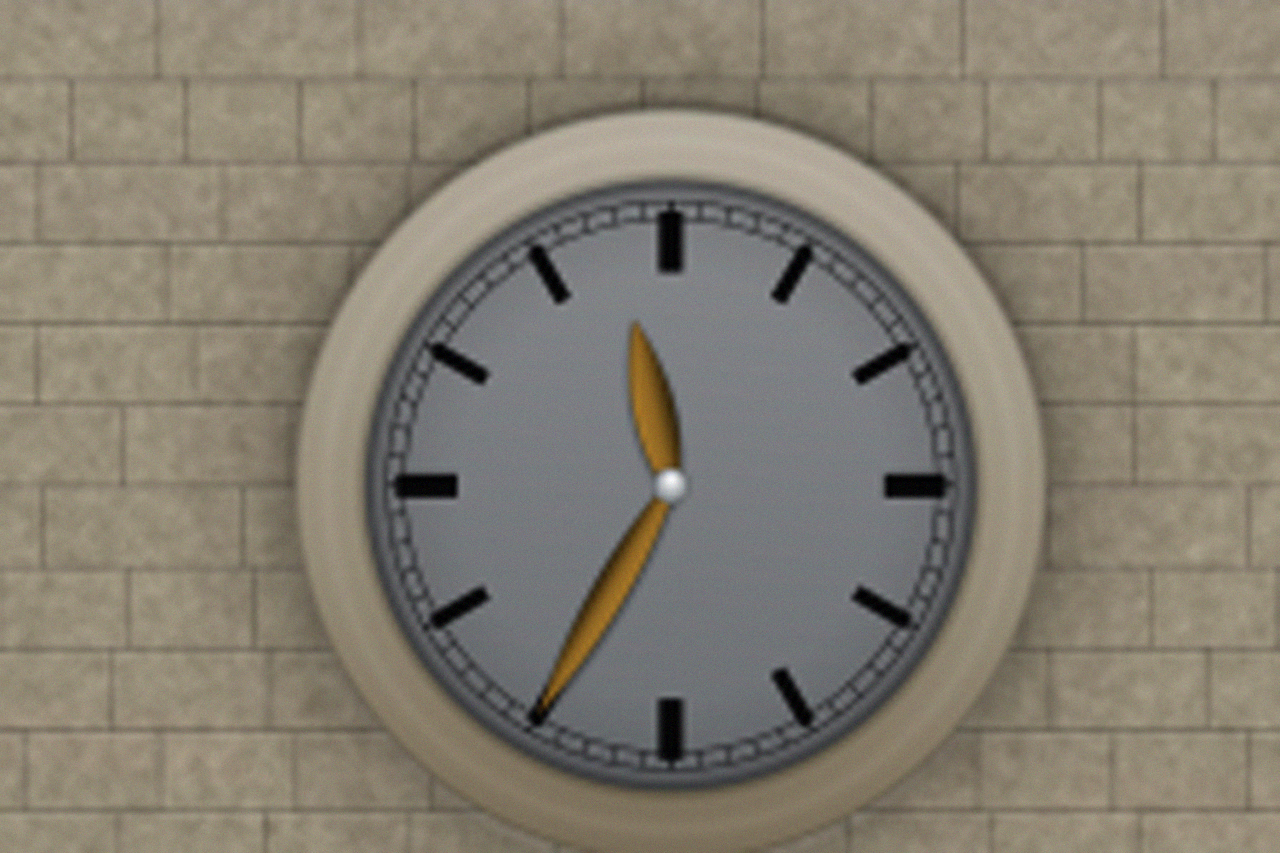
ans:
**11:35**
